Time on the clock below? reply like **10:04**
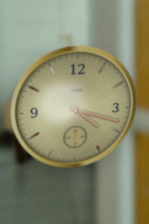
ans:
**4:18**
